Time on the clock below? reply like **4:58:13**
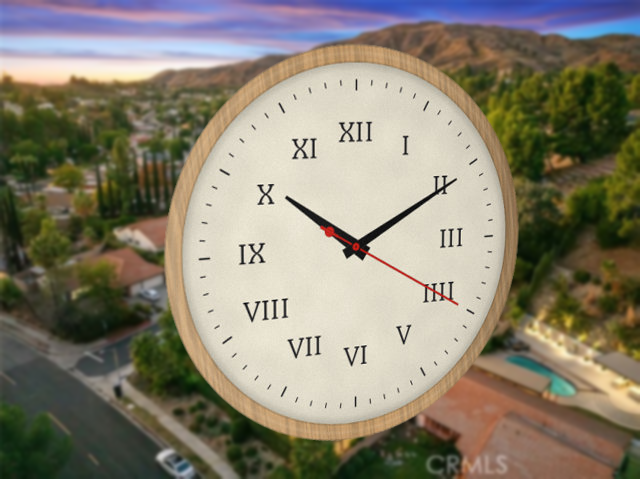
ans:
**10:10:20**
